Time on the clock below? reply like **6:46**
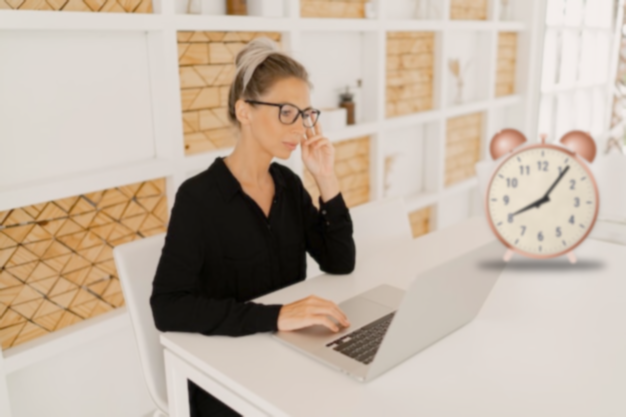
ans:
**8:06**
